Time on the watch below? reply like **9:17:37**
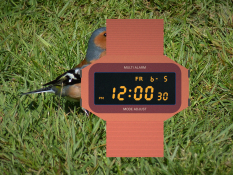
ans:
**12:00:30**
